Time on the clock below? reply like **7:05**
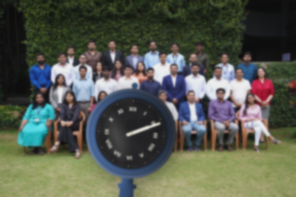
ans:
**2:11**
